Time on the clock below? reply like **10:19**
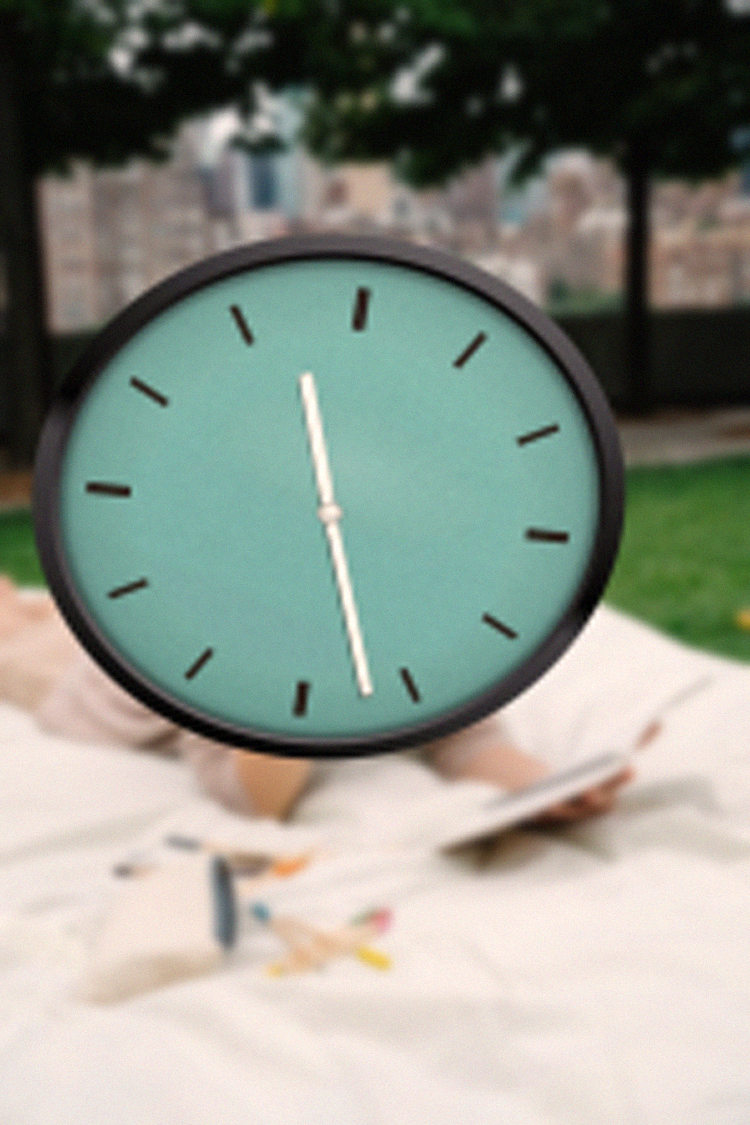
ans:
**11:27**
